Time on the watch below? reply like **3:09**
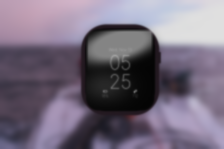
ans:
**5:25**
